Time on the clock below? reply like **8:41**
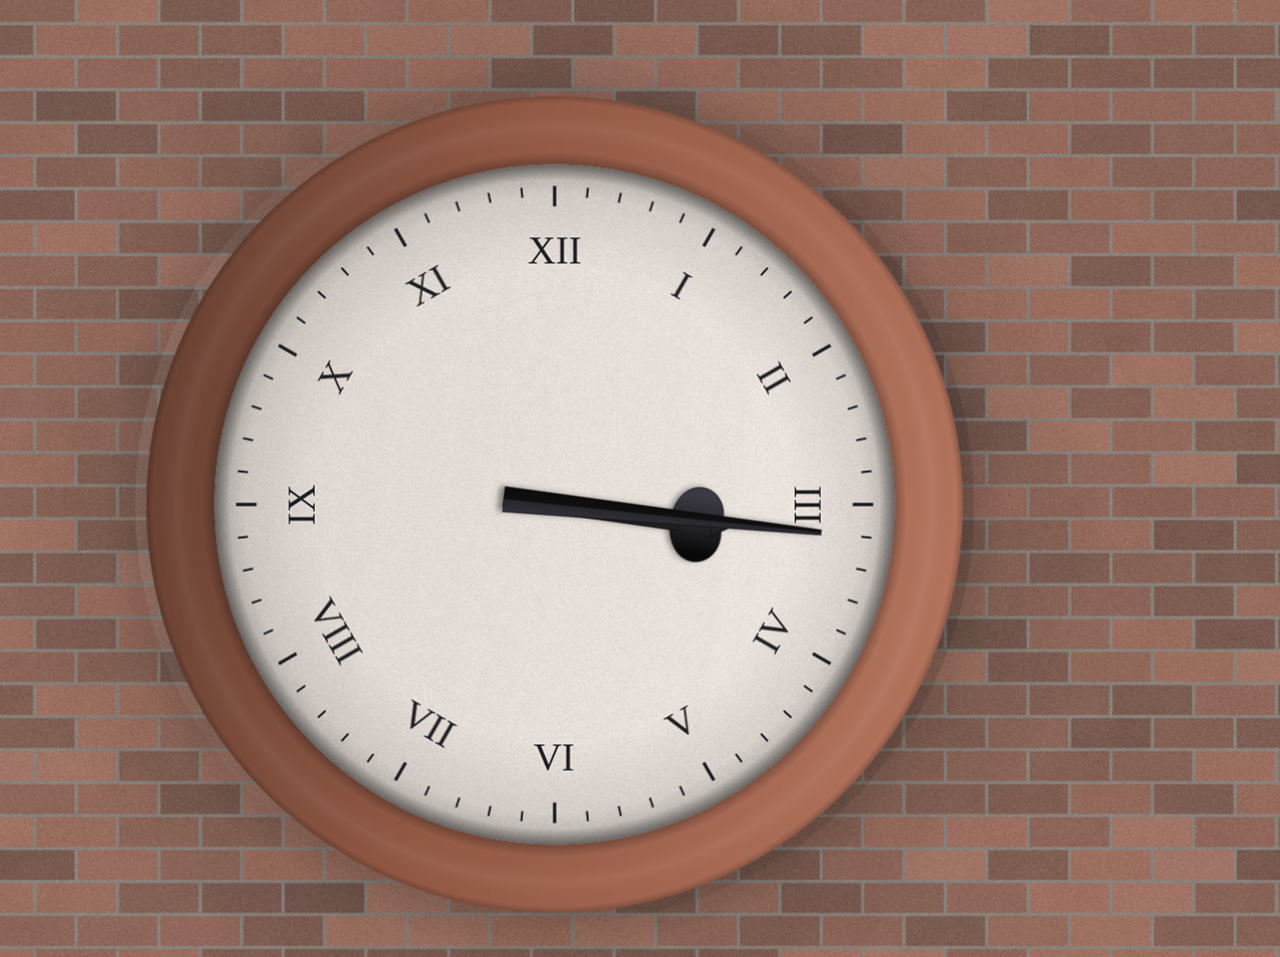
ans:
**3:16**
